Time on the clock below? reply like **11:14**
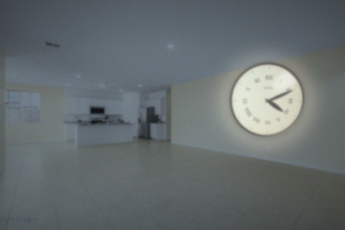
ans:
**4:11**
